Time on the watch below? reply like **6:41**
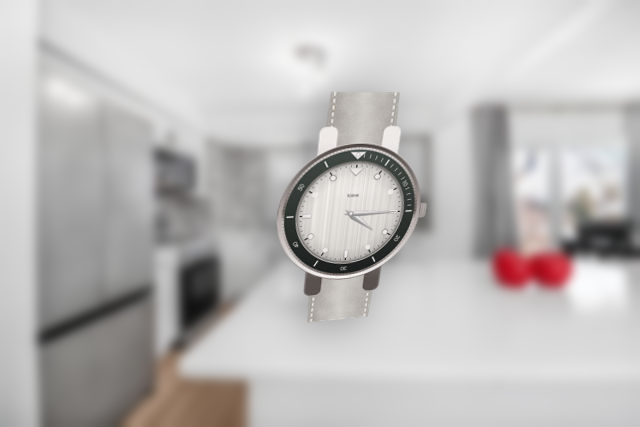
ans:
**4:15**
